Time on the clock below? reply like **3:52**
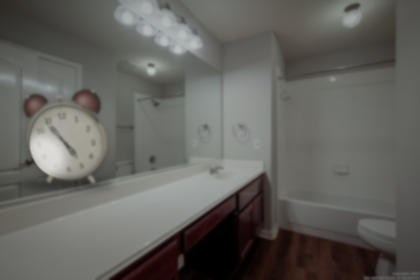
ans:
**4:54**
